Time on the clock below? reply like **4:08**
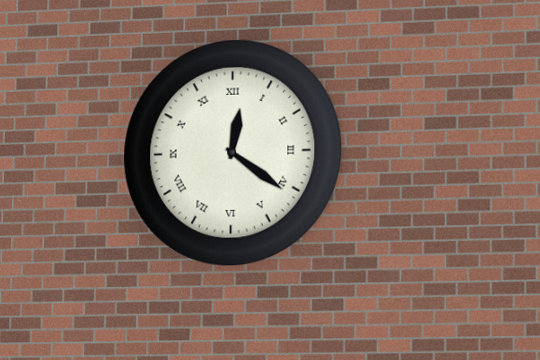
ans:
**12:21**
